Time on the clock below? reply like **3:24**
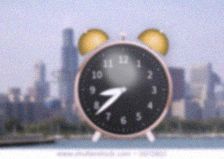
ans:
**8:38**
